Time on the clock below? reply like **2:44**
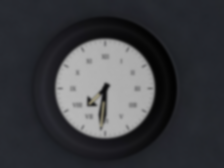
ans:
**7:31**
